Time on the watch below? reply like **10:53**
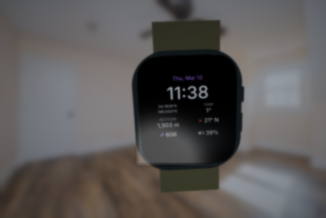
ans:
**11:38**
